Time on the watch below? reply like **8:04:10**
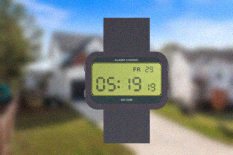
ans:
**5:19:19**
